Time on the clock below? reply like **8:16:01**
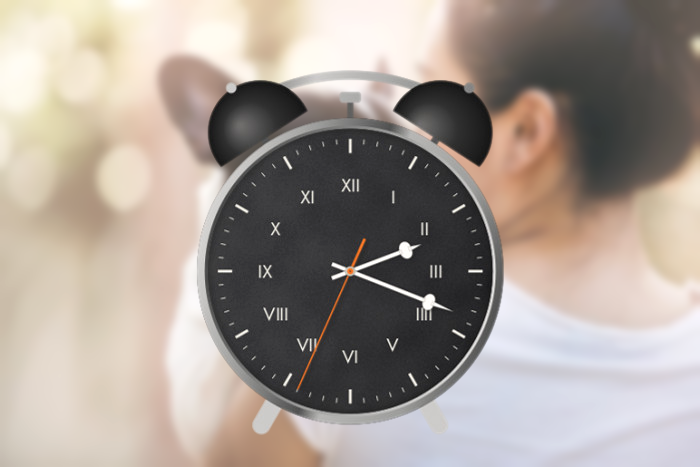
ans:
**2:18:34**
